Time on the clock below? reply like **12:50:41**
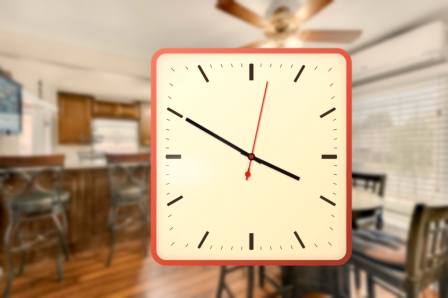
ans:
**3:50:02**
